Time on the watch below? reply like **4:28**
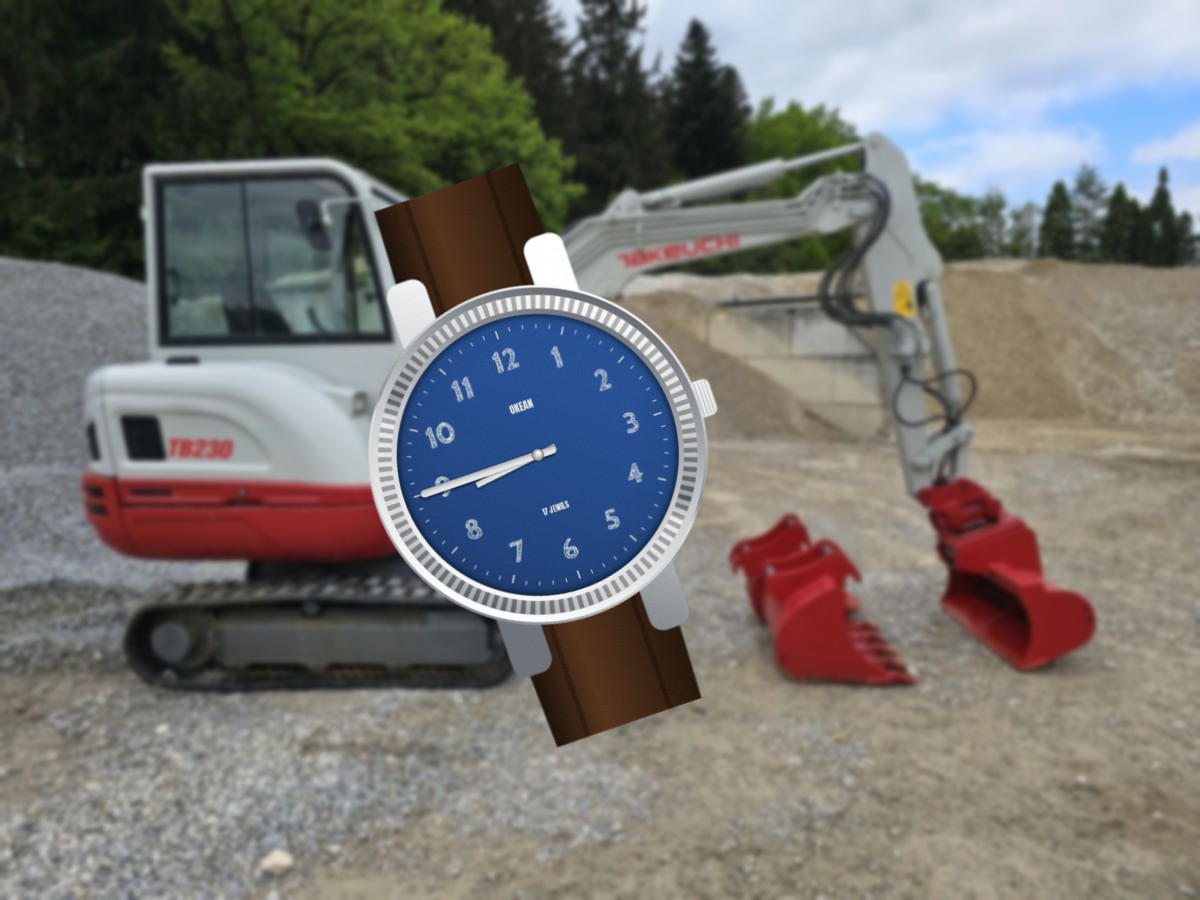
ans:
**8:45**
